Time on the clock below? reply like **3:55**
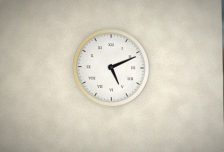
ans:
**5:11**
